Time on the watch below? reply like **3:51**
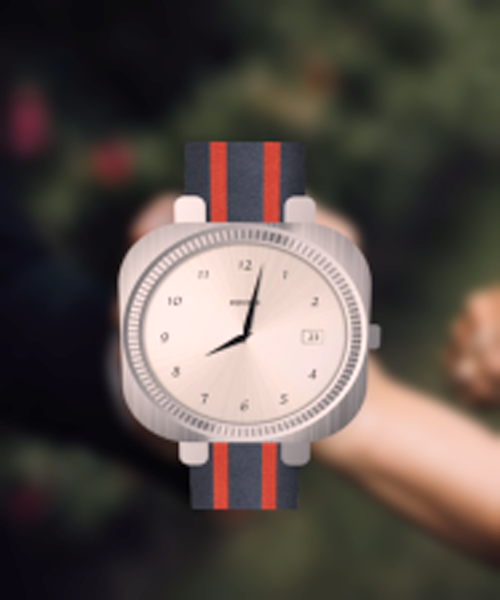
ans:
**8:02**
